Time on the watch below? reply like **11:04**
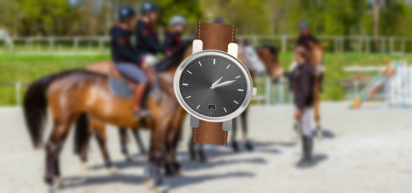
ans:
**1:11**
